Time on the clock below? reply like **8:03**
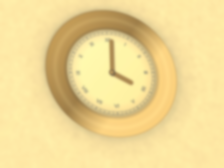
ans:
**4:01**
